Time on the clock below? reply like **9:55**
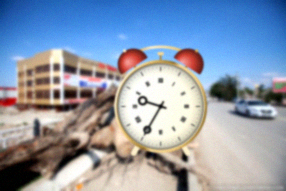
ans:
**9:35**
